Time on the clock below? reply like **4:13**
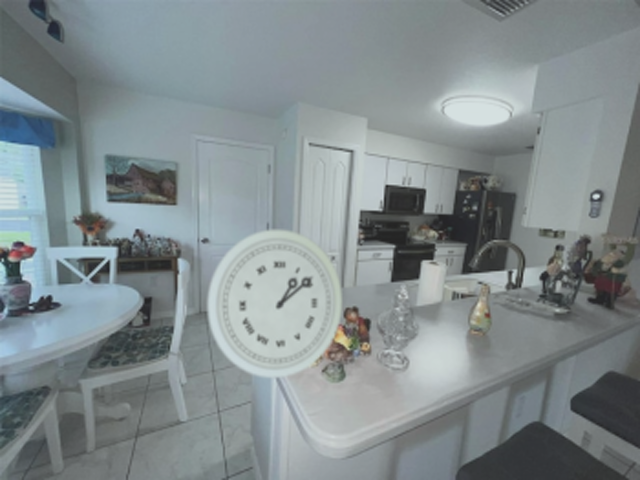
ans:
**1:09**
